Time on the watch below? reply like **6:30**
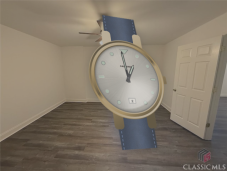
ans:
**12:59**
